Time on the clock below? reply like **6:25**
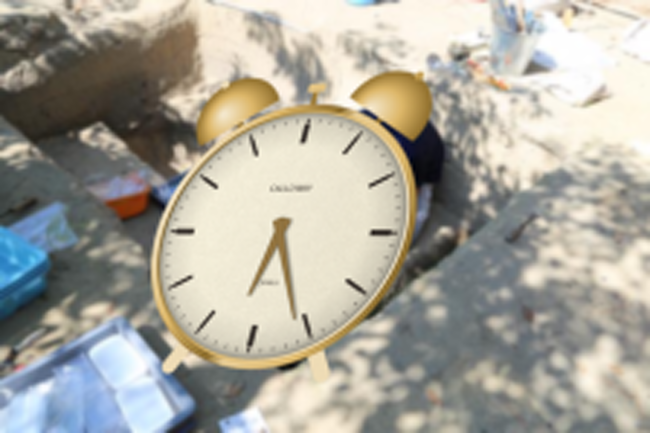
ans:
**6:26**
